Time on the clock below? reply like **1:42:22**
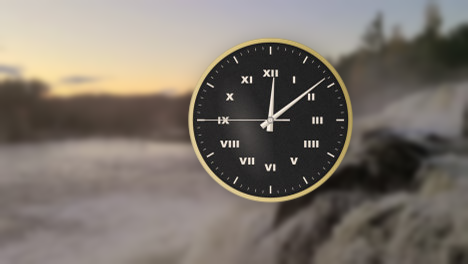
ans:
**12:08:45**
